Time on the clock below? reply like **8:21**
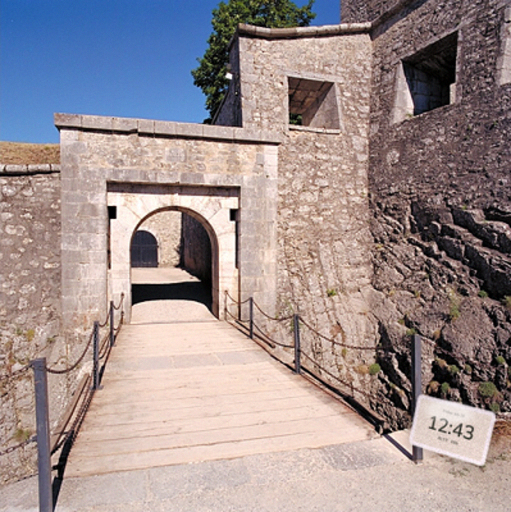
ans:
**12:43**
